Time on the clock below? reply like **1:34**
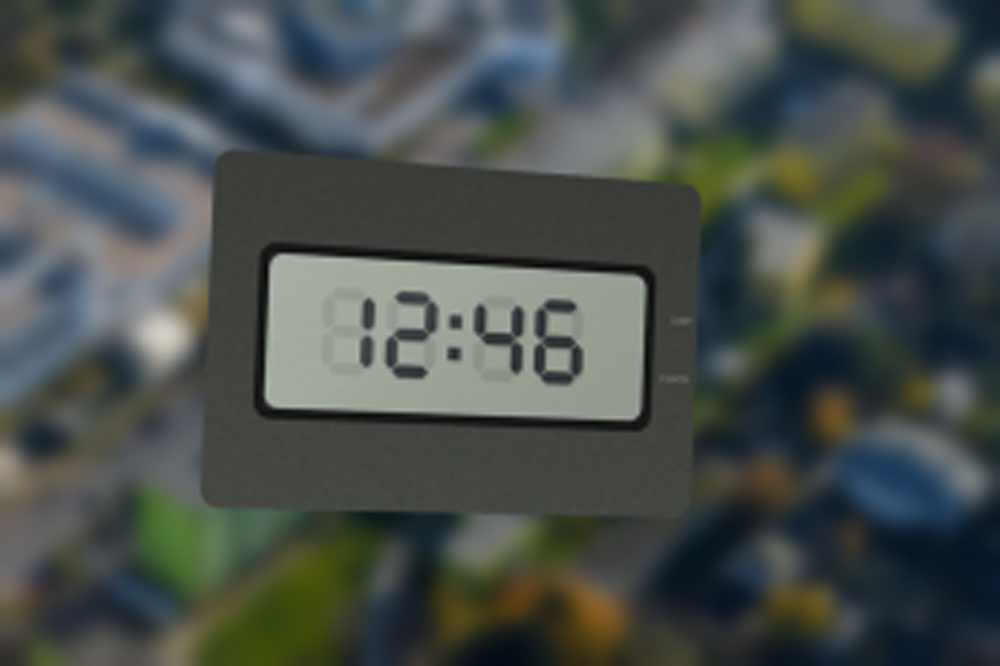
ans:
**12:46**
